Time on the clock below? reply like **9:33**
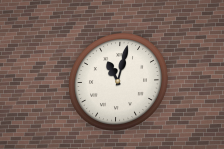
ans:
**11:02**
